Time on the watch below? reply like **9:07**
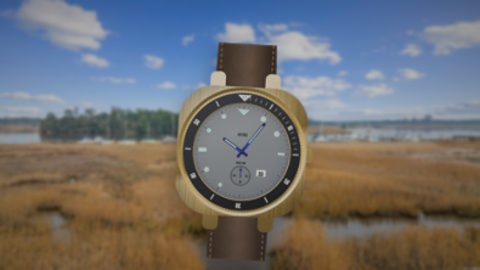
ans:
**10:06**
